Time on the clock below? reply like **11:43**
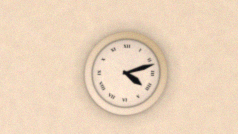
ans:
**4:12**
